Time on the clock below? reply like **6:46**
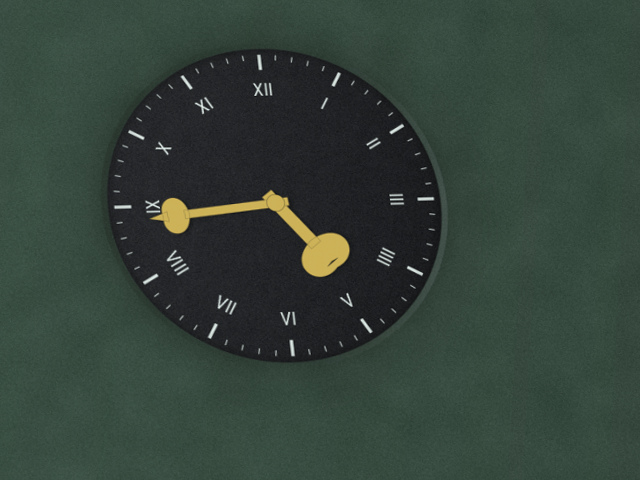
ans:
**4:44**
